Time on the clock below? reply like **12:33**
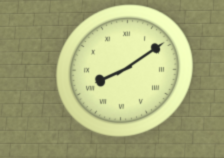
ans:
**8:09**
